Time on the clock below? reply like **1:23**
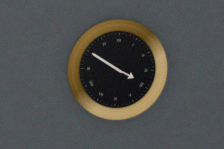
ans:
**3:50**
